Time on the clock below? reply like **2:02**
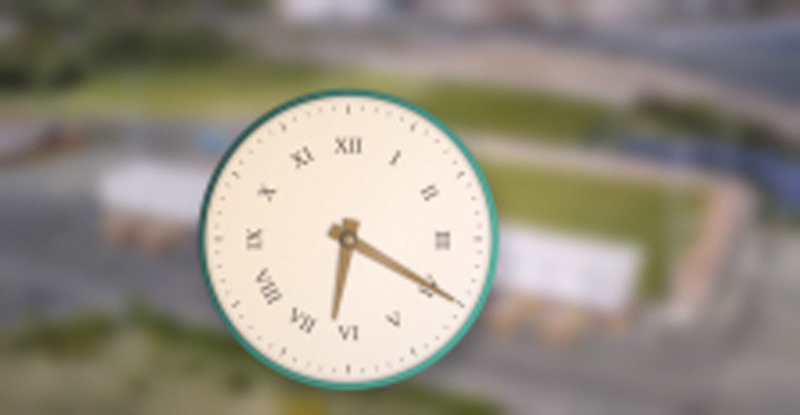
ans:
**6:20**
